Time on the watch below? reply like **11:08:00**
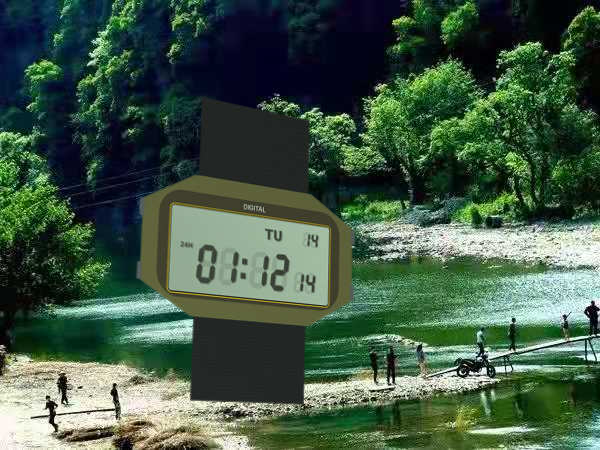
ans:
**1:12:14**
